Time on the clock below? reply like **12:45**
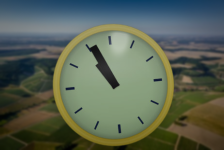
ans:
**10:56**
